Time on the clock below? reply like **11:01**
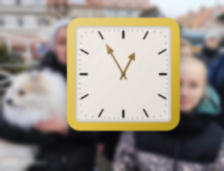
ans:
**12:55**
